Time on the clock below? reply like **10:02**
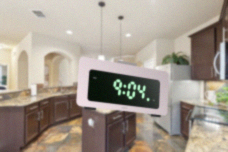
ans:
**9:04**
